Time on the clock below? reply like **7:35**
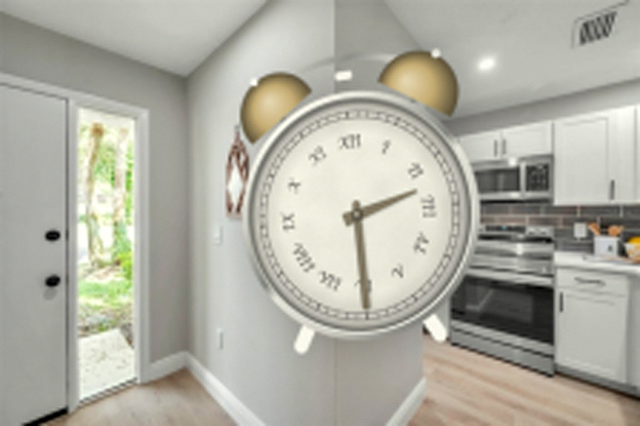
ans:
**2:30**
